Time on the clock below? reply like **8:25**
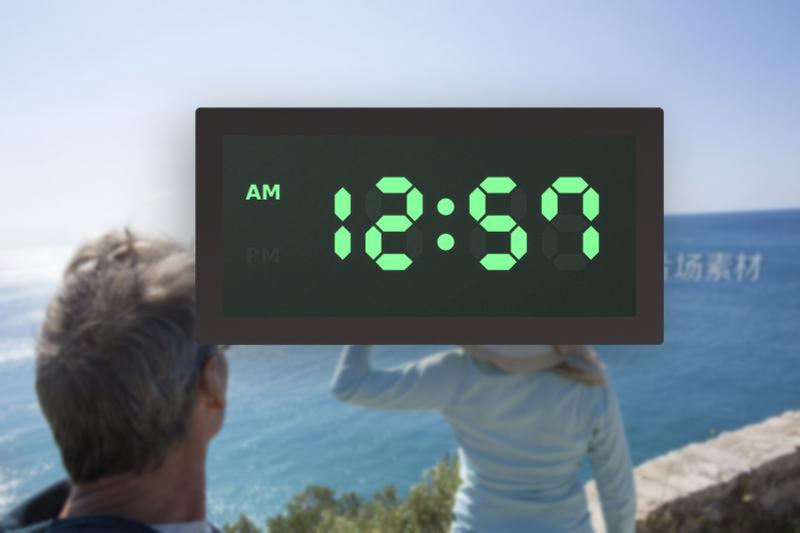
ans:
**12:57**
